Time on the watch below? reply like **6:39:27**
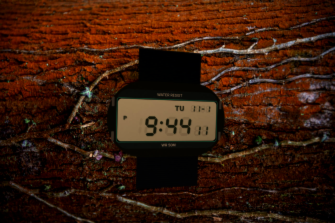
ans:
**9:44:11**
